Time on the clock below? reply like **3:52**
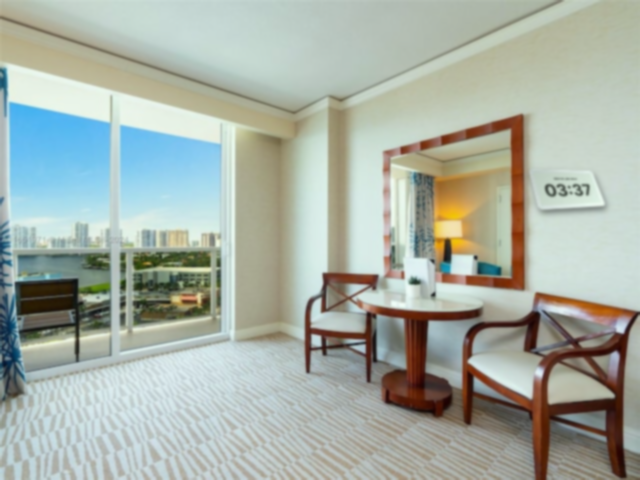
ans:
**3:37**
